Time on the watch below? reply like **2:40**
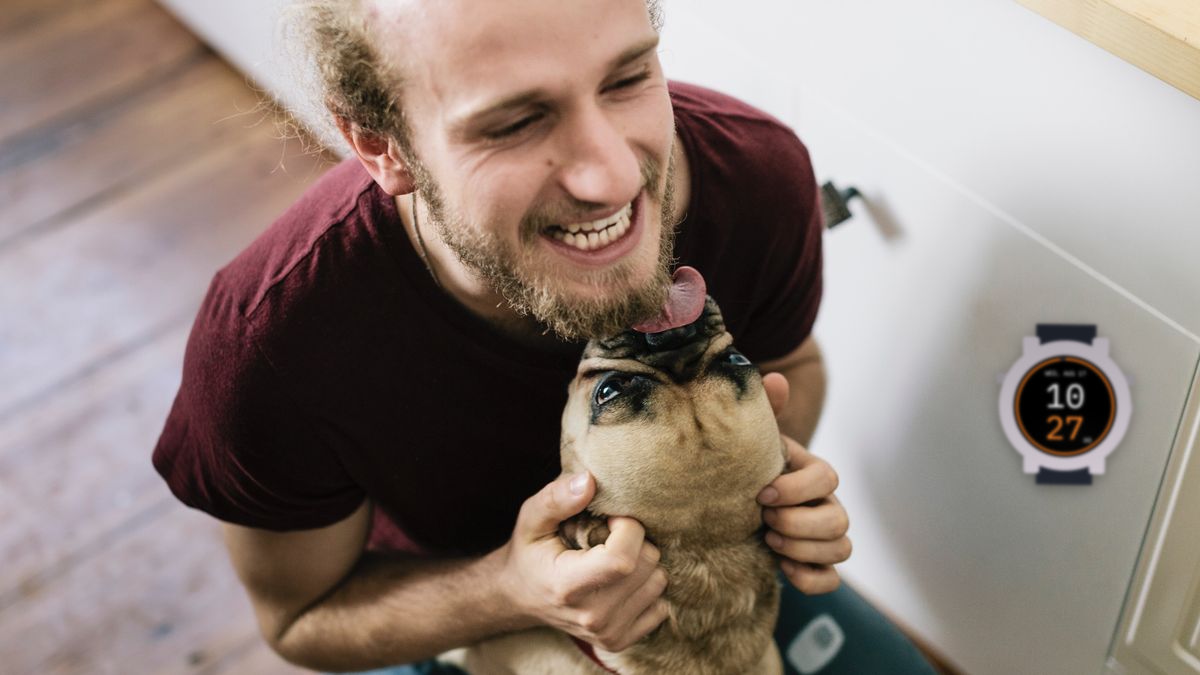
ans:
**10:27**
